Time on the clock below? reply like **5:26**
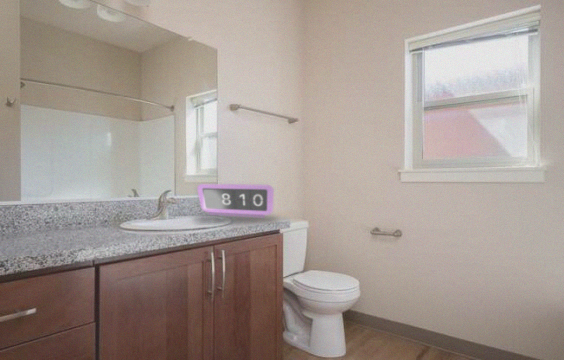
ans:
**8:10**
